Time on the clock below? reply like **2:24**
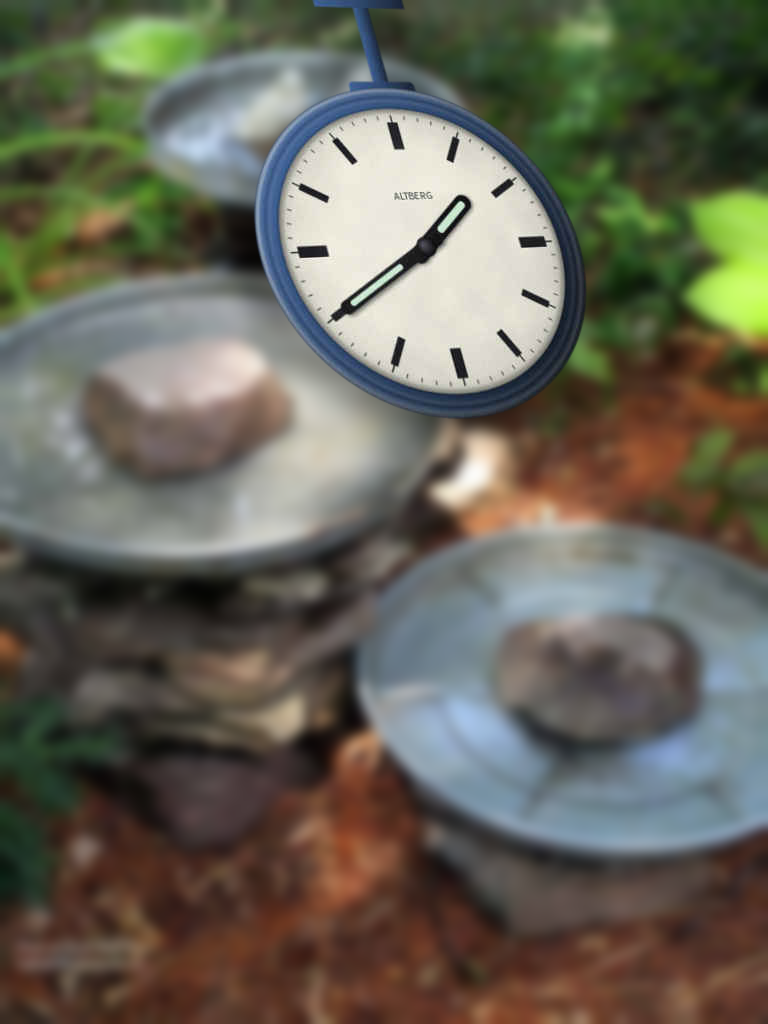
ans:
**1:40**
